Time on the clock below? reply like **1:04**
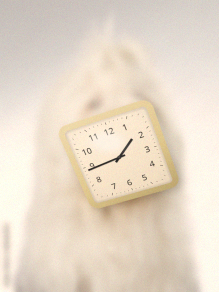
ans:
**1:44**
